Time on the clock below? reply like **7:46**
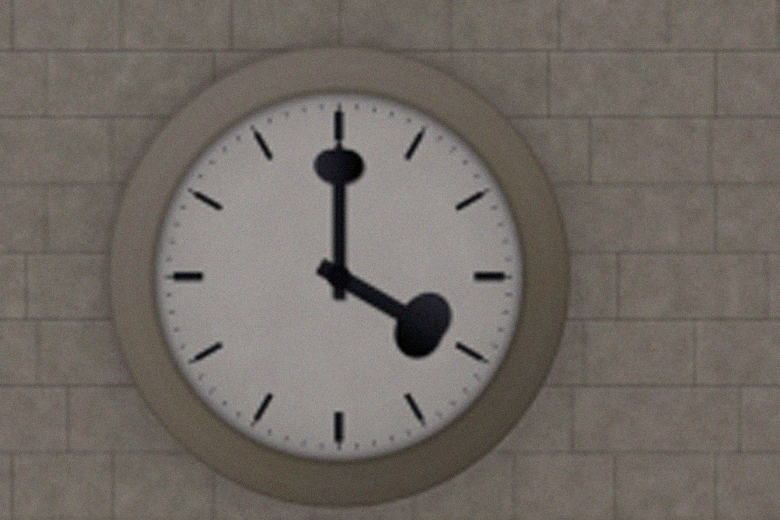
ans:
**4:00**
